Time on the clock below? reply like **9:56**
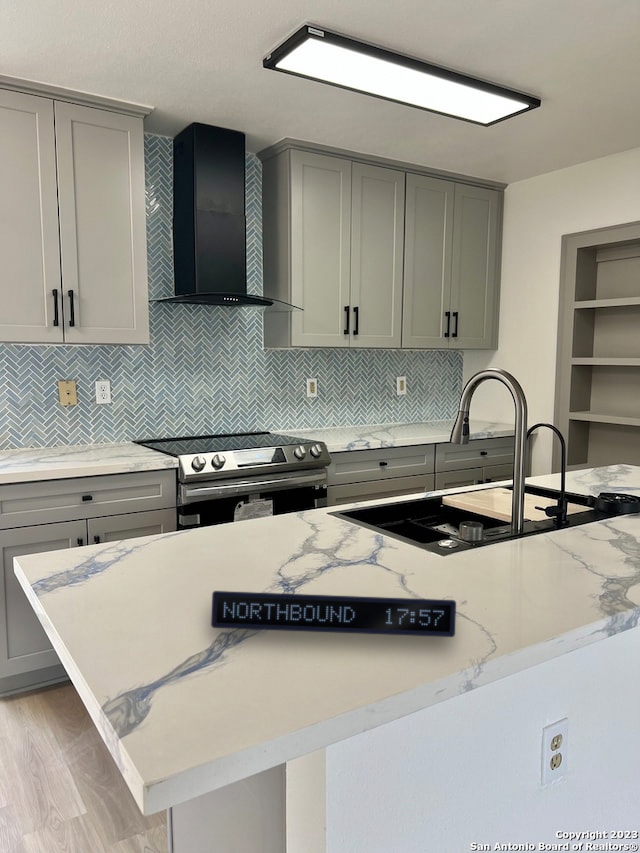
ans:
**17:57**
